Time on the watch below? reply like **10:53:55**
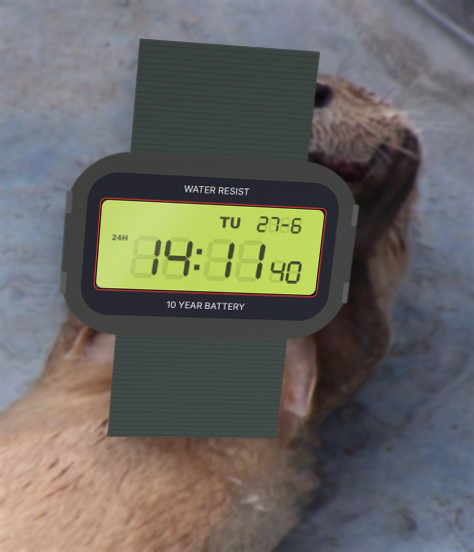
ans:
**14:11:40**
